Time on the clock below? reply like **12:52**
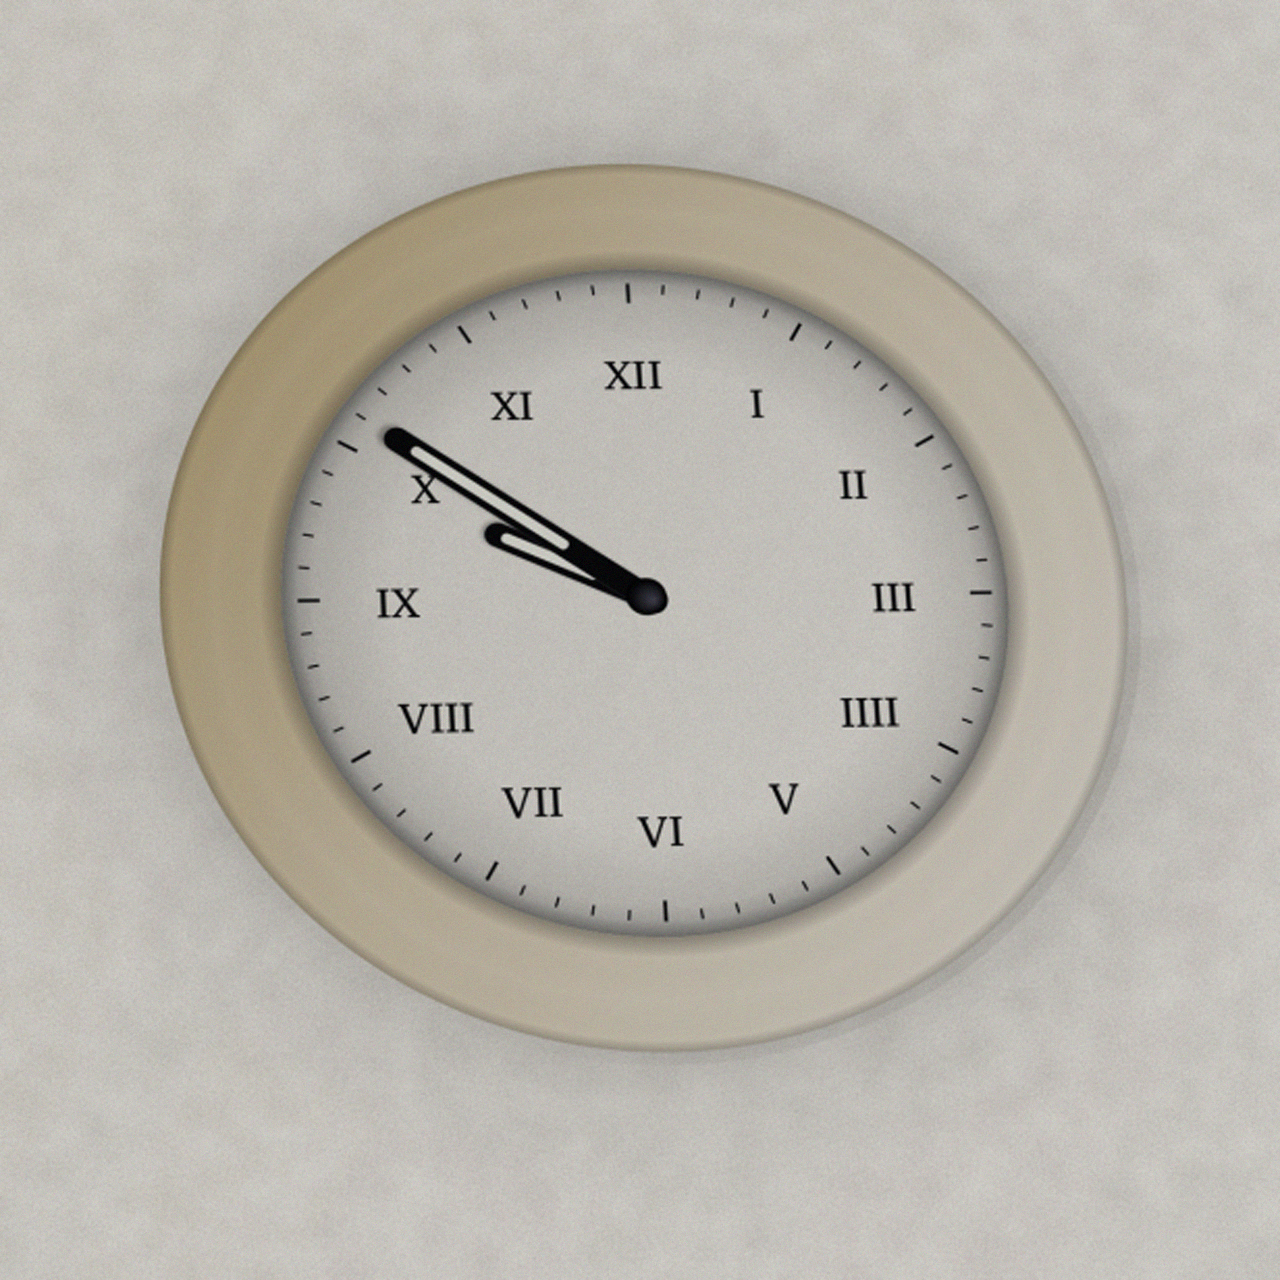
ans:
**9:51**
